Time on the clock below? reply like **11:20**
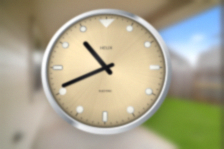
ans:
**10:41**
